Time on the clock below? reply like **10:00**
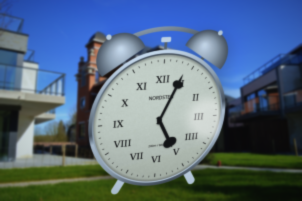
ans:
**5:04**
